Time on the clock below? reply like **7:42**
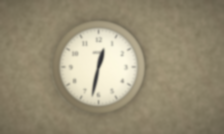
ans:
**12:32**
